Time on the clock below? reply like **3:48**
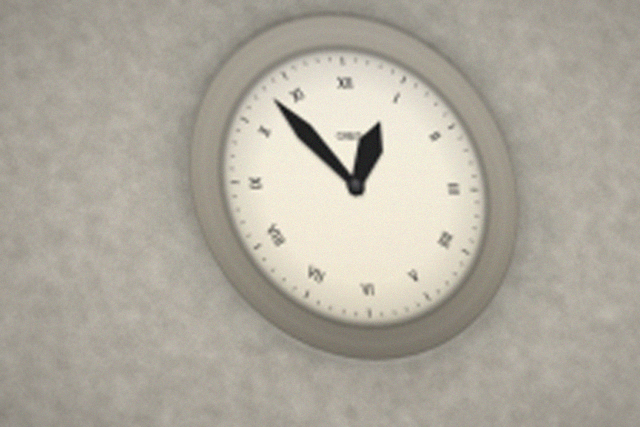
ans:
**12:53**
